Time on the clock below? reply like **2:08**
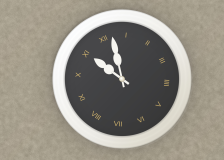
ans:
**11:02**
